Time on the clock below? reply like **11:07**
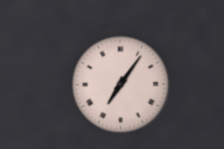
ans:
**7:06**
